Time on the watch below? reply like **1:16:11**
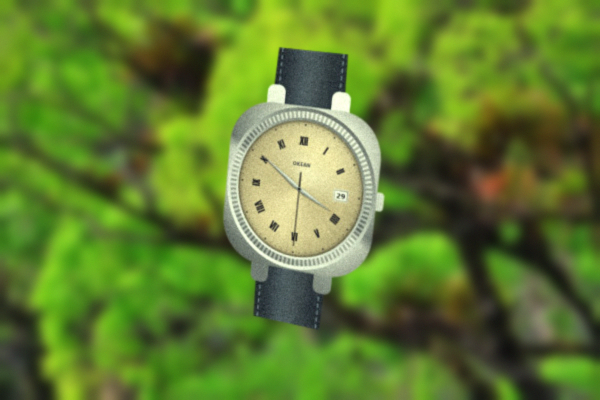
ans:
**3:50:30**
